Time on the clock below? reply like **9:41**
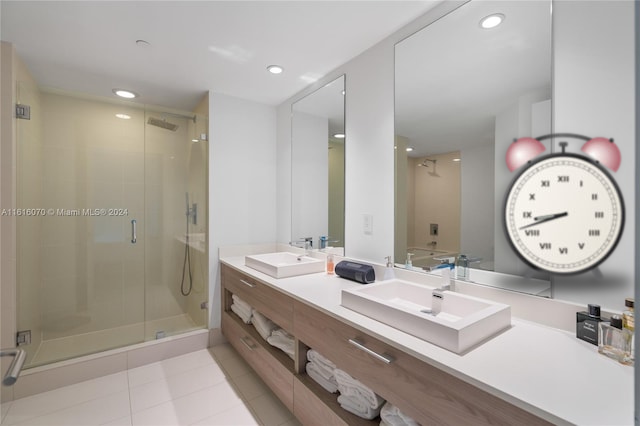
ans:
**8:42**
